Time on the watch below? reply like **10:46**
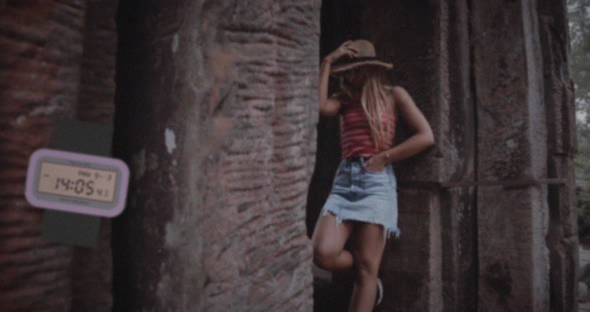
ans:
**14:05**
